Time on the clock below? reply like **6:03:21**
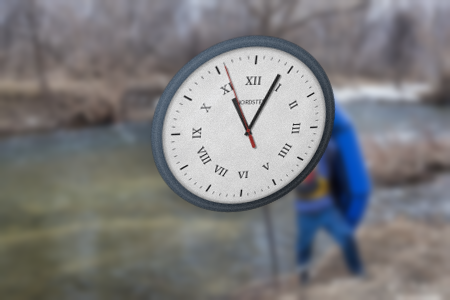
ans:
**11:03:56**
